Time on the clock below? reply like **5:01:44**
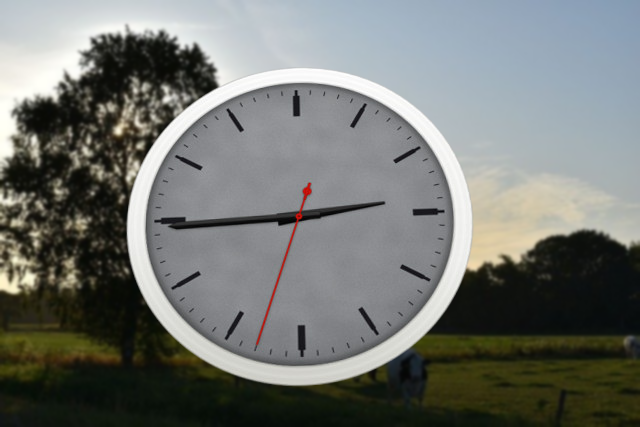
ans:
**2:44:33**
